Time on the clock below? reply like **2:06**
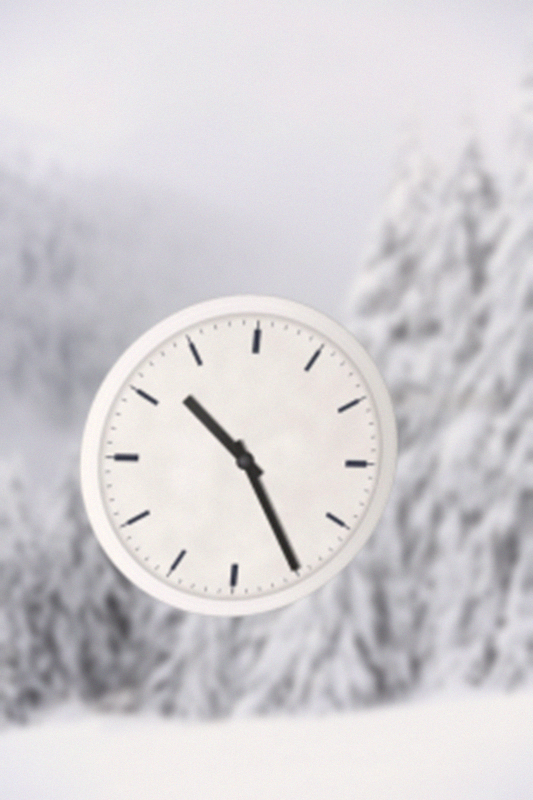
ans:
**10:25**
